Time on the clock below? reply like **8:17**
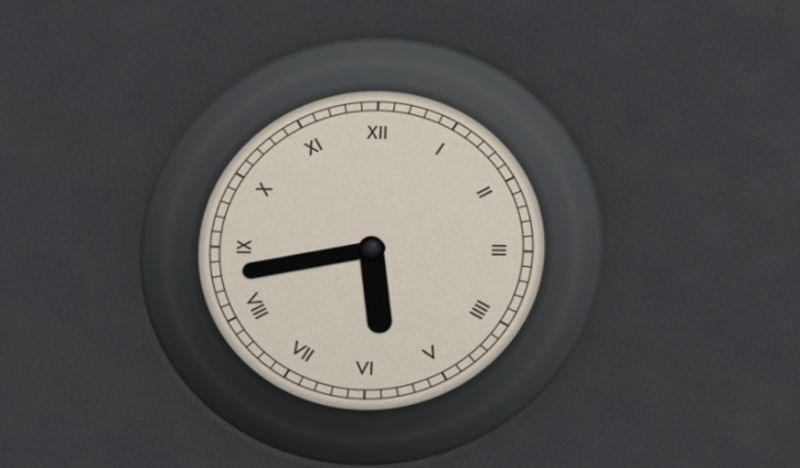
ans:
**5:43**
